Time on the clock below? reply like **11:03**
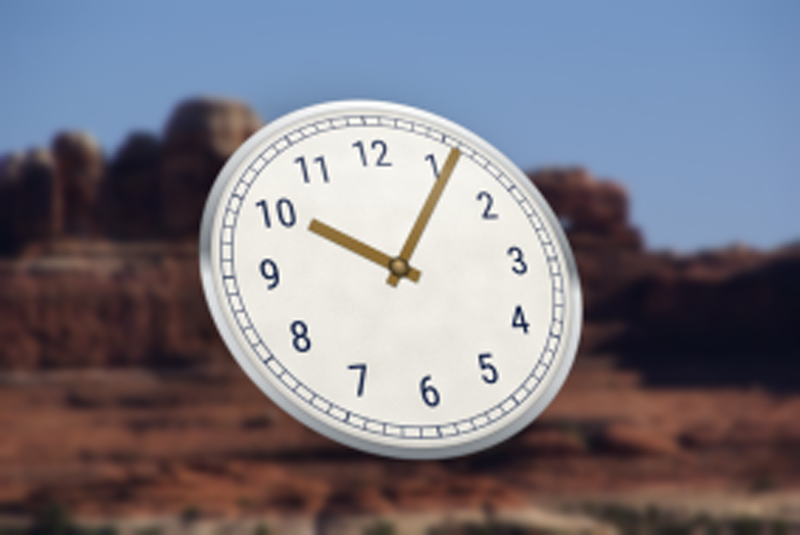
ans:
**10:06**
